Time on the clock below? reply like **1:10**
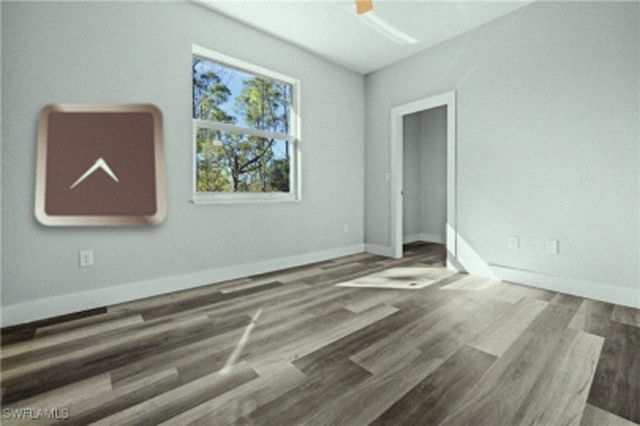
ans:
**4:38**
